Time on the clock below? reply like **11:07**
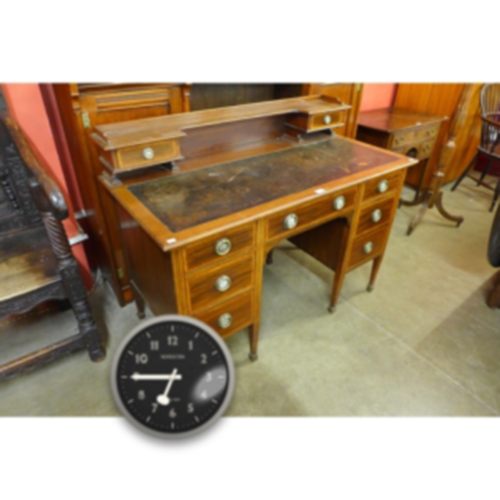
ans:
**6:45**
